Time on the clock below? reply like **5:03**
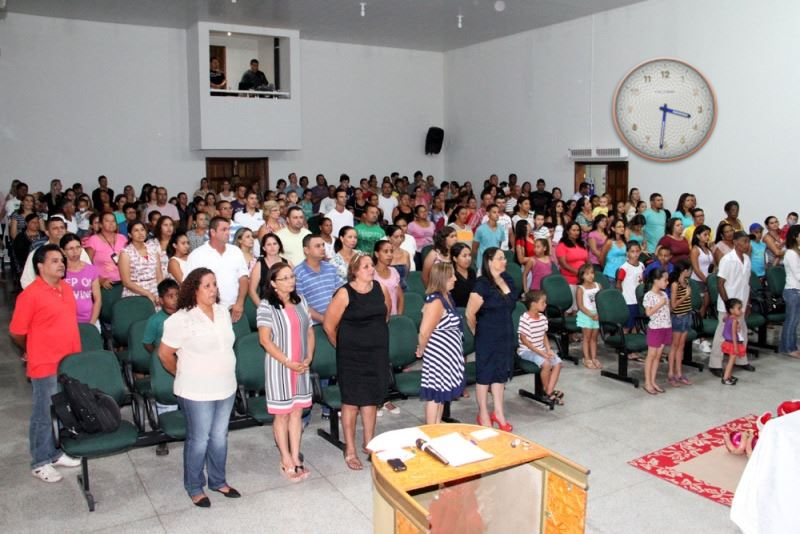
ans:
**3:31**
